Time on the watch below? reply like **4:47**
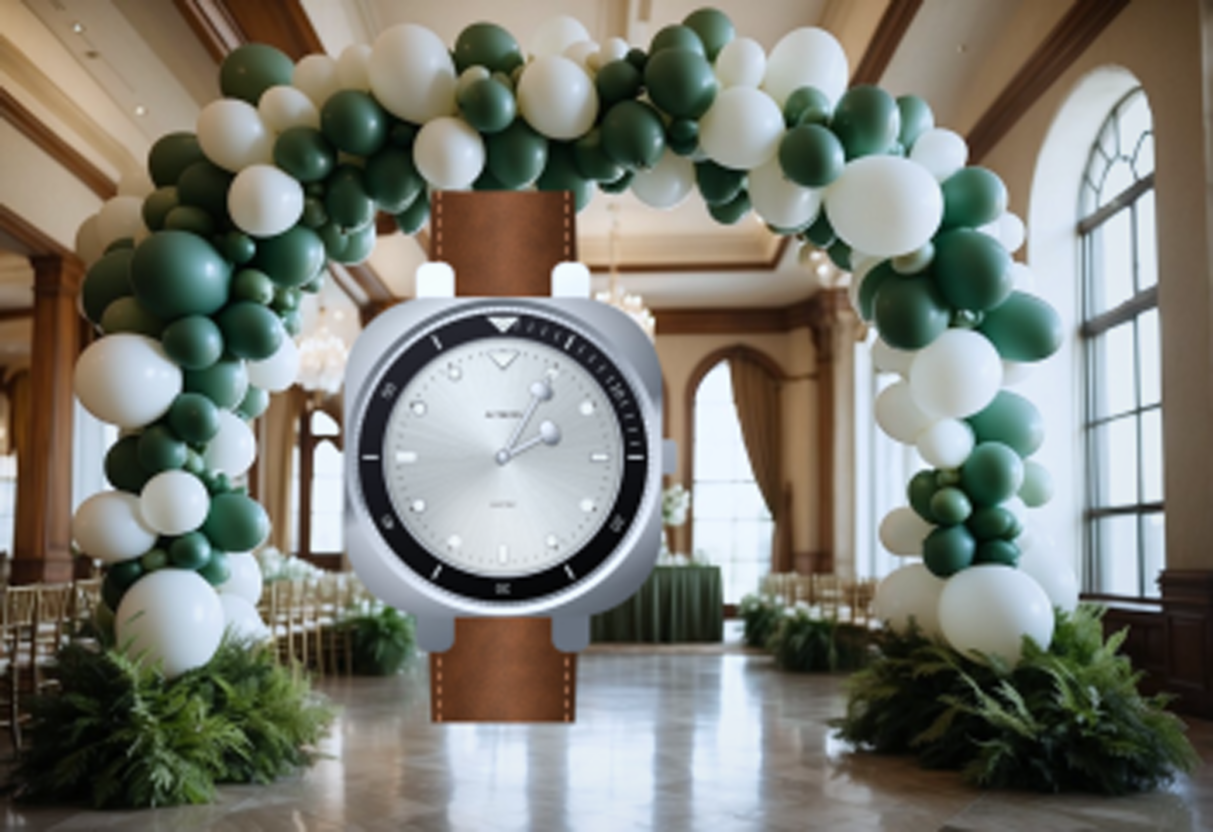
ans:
**2:05**
